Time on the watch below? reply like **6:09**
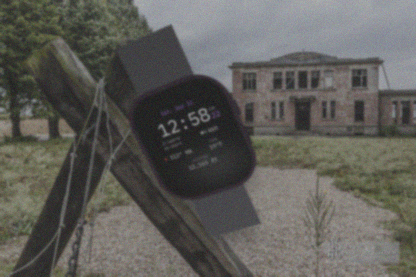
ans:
**12:58**
